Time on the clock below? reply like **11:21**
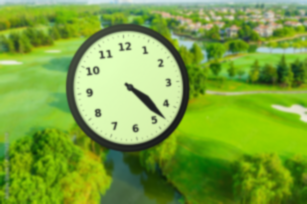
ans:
**4:23**
